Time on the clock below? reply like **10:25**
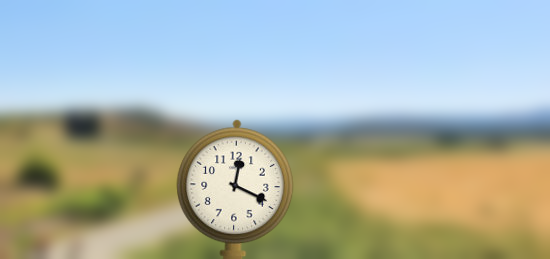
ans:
**12:19**
